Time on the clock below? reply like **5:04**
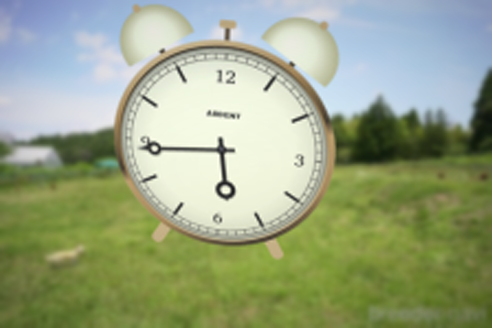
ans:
**5:44**
